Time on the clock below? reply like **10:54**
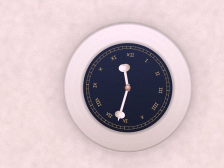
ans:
**11:32**
